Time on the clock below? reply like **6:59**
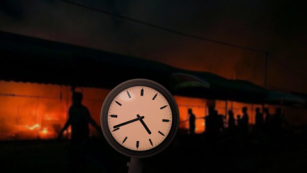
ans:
**4:41**
